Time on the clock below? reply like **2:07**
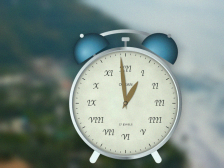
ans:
**12:59**
